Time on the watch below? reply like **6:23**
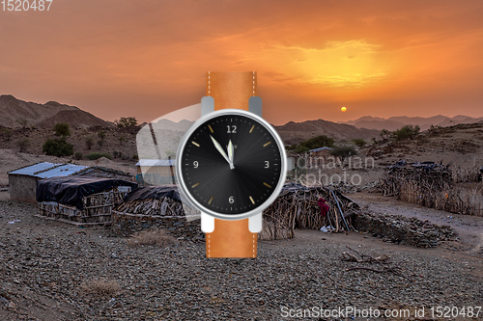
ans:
**11:54**
